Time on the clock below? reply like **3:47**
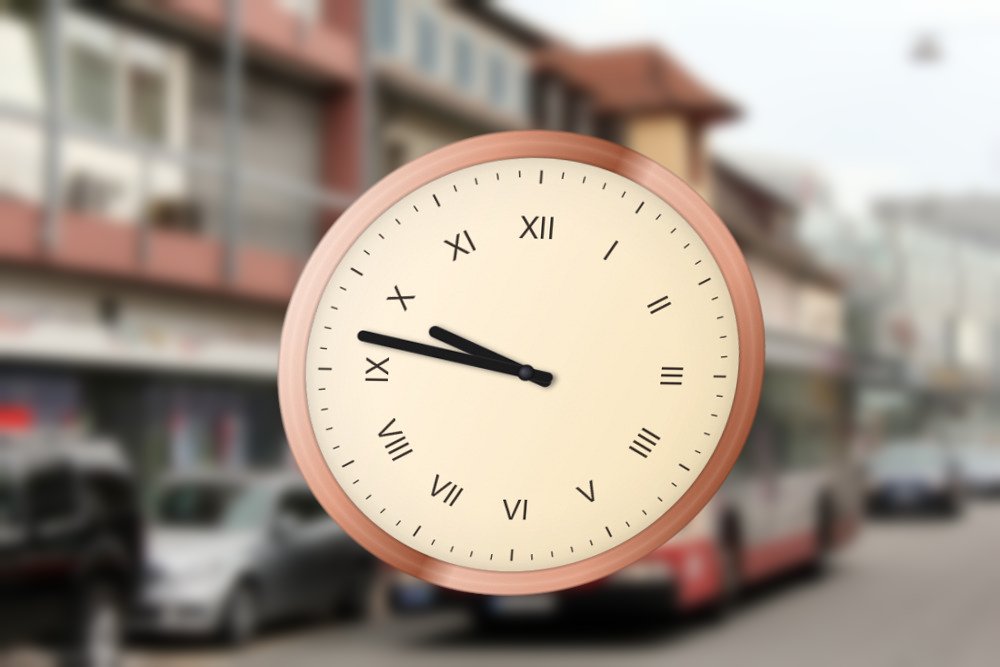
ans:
**9:47**
